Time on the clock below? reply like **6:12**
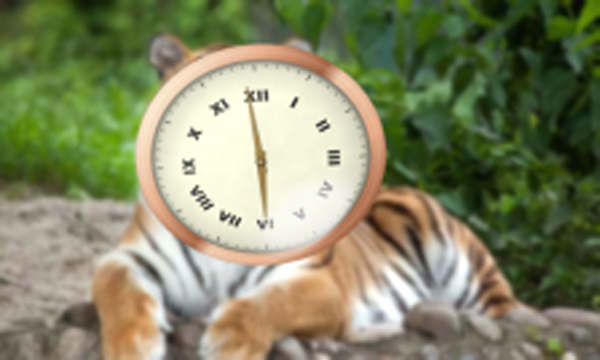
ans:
**5:59**
